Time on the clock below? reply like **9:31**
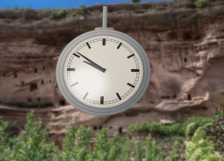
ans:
**9:51**
